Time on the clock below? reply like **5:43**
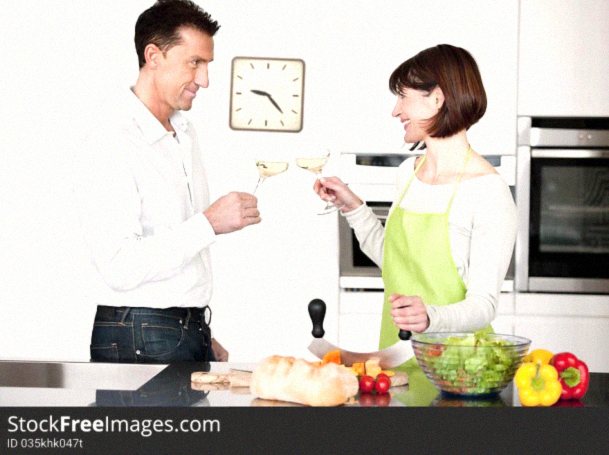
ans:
**9:23**
